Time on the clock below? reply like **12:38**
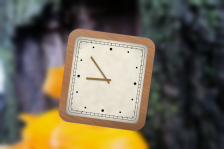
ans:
**8:53**
